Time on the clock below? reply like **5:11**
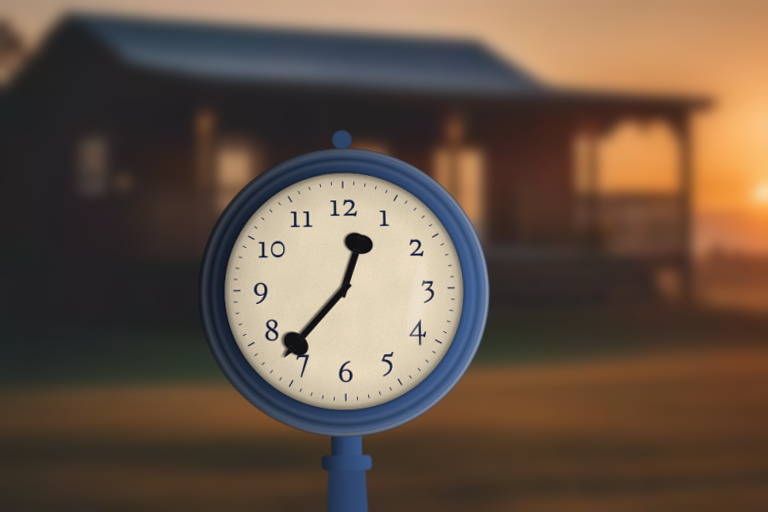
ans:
**12:37**
